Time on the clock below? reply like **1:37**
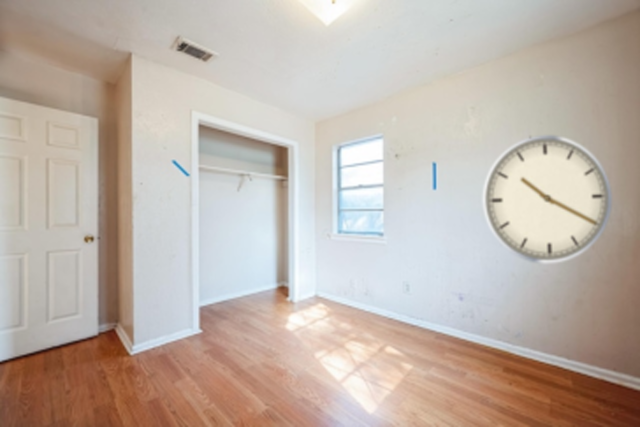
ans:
**10:20**
